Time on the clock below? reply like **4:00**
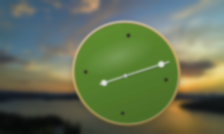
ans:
**8:11**
